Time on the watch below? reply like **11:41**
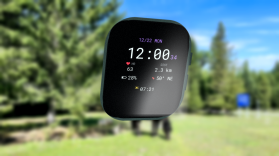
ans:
**12:00**
